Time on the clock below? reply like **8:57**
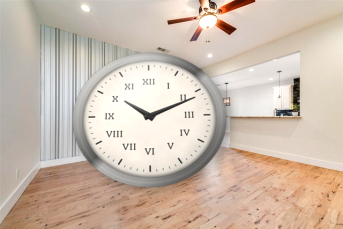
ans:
**10:11**
